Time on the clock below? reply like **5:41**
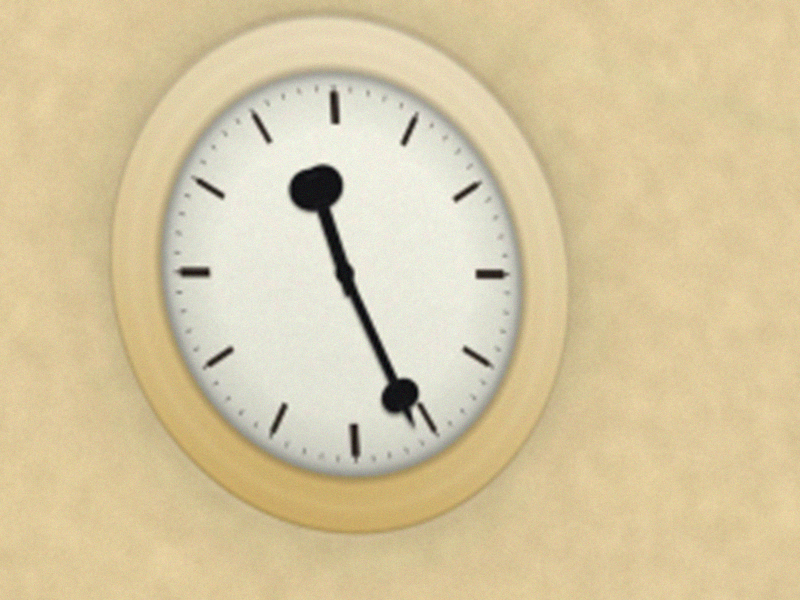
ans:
**11:26**
